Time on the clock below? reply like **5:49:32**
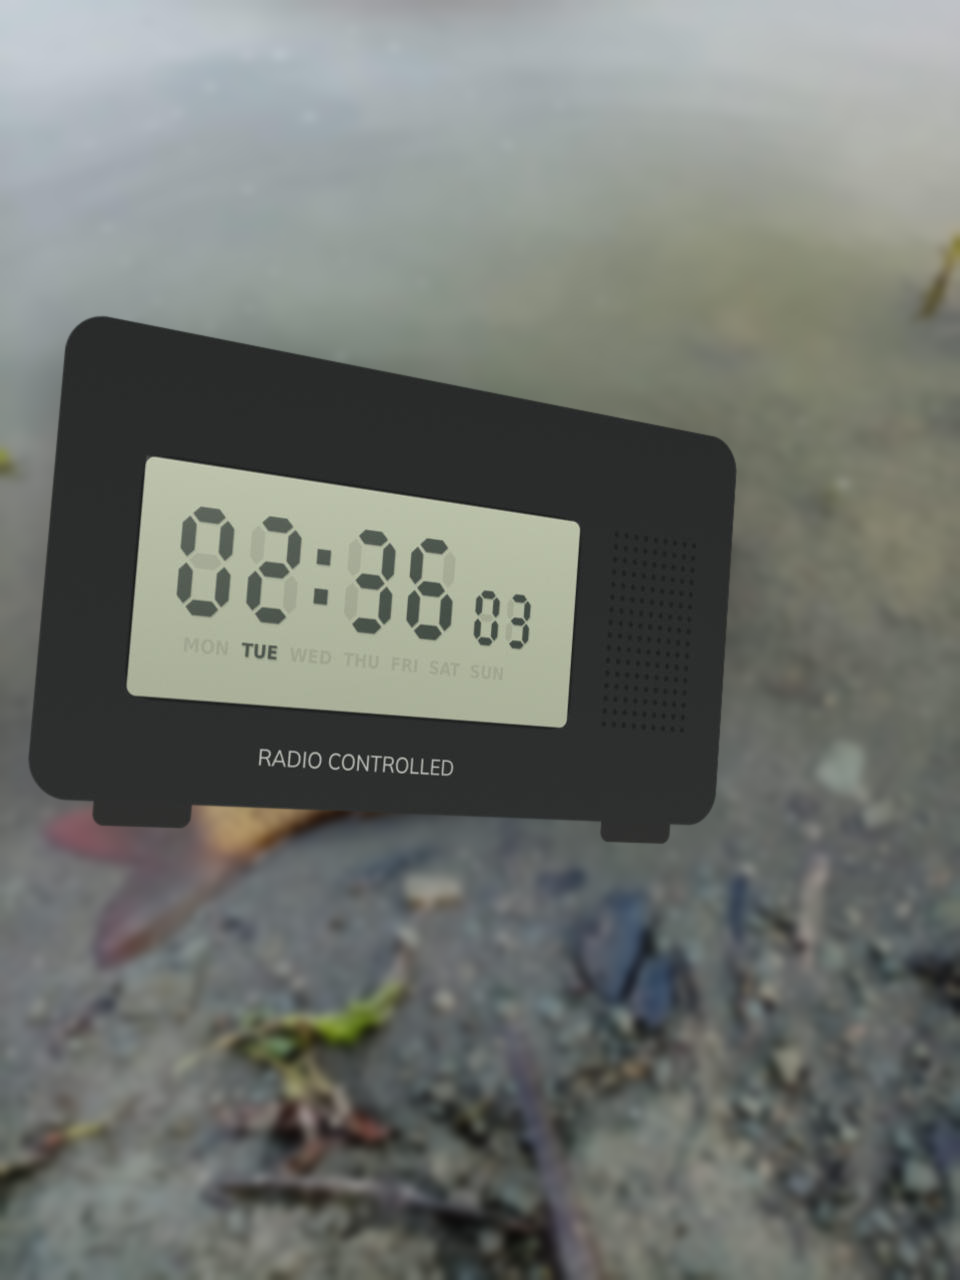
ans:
**2:36:03**
